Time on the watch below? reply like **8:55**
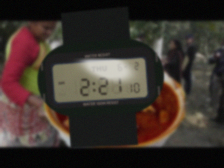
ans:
**2:21**
